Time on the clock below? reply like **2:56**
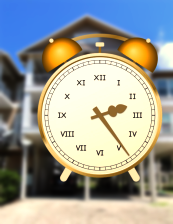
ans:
**2:24**
